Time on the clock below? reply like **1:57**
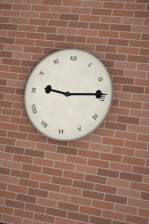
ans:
**9:14**
